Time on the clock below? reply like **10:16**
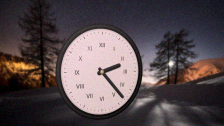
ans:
**2:23**
